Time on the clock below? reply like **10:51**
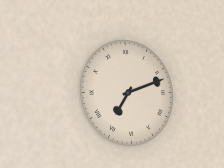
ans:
**7:12**
